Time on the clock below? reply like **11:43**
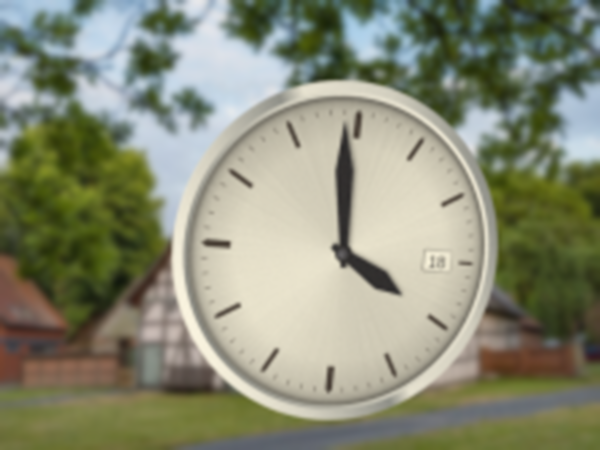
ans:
**3:59**
